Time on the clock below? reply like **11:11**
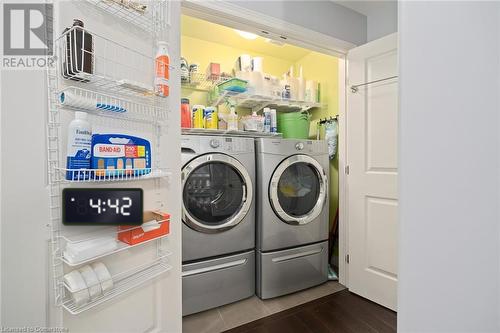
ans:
**4:42**
